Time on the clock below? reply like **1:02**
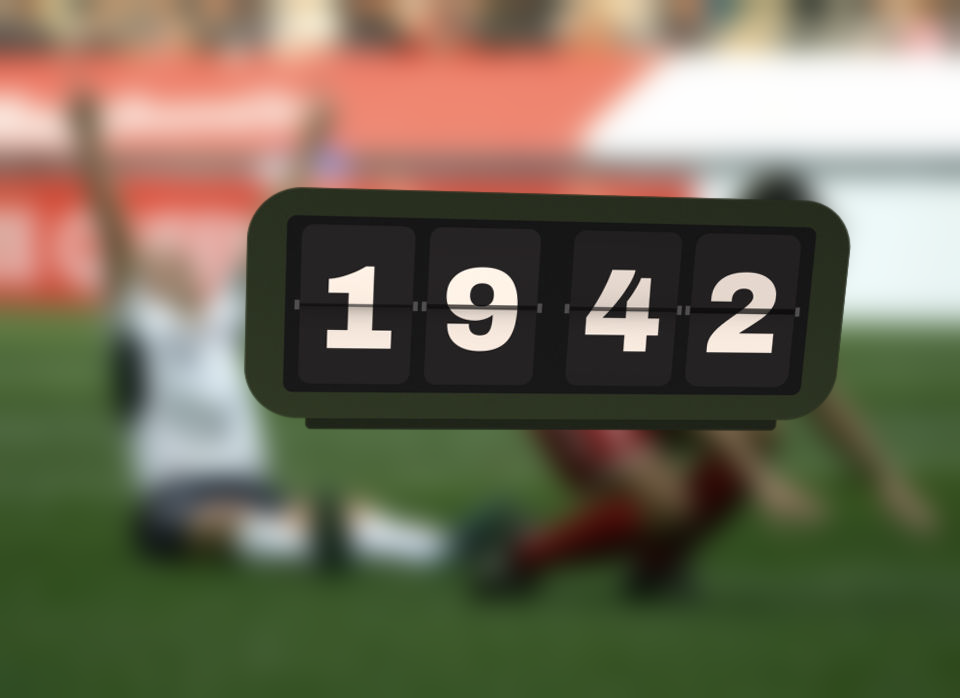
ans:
**19:42**
